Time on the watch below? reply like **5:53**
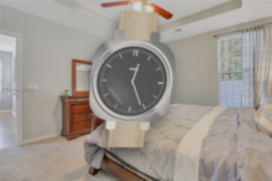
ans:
**12:26**
